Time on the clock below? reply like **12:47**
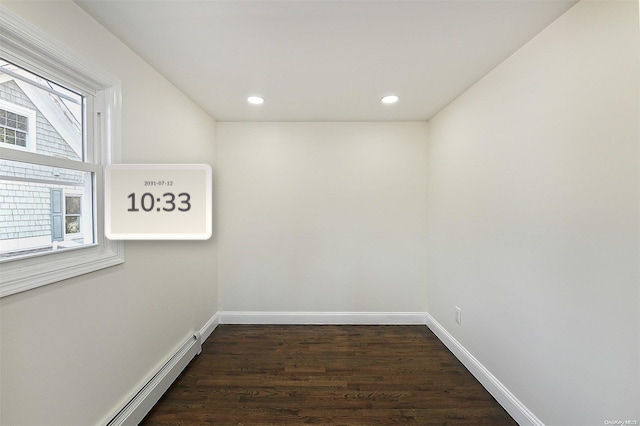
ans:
**10:33**
